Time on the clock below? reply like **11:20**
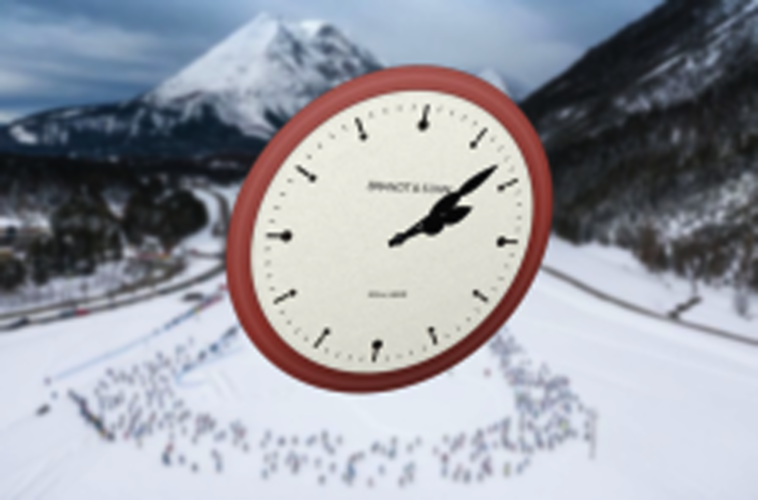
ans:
**2:08**
